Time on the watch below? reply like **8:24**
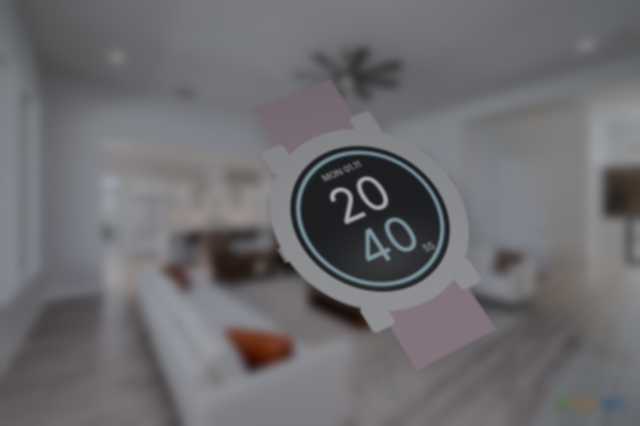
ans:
**20:40**
